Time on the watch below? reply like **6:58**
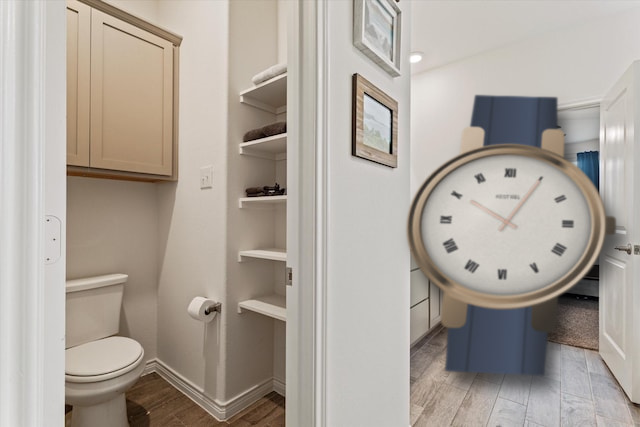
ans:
**10:05**
